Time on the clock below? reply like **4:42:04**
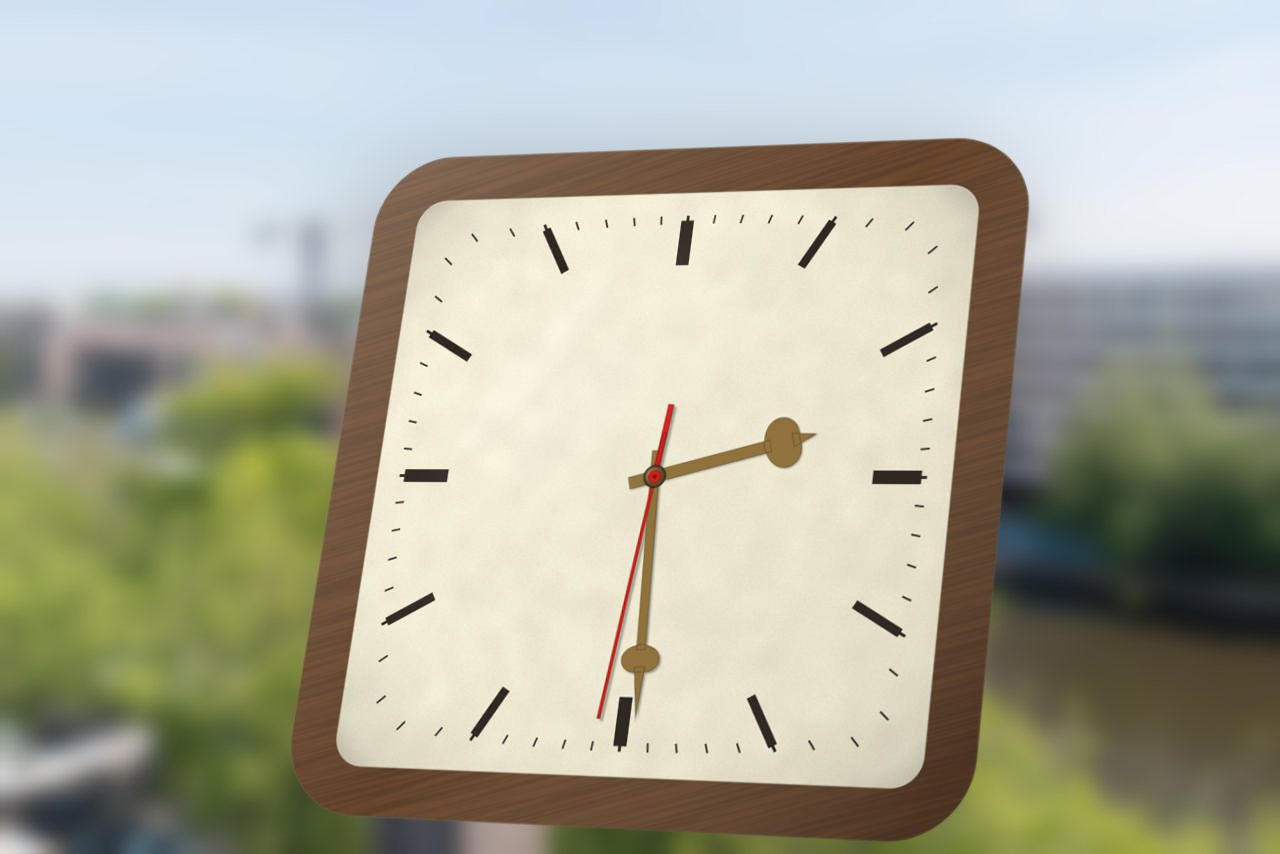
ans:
**2:29:31**
